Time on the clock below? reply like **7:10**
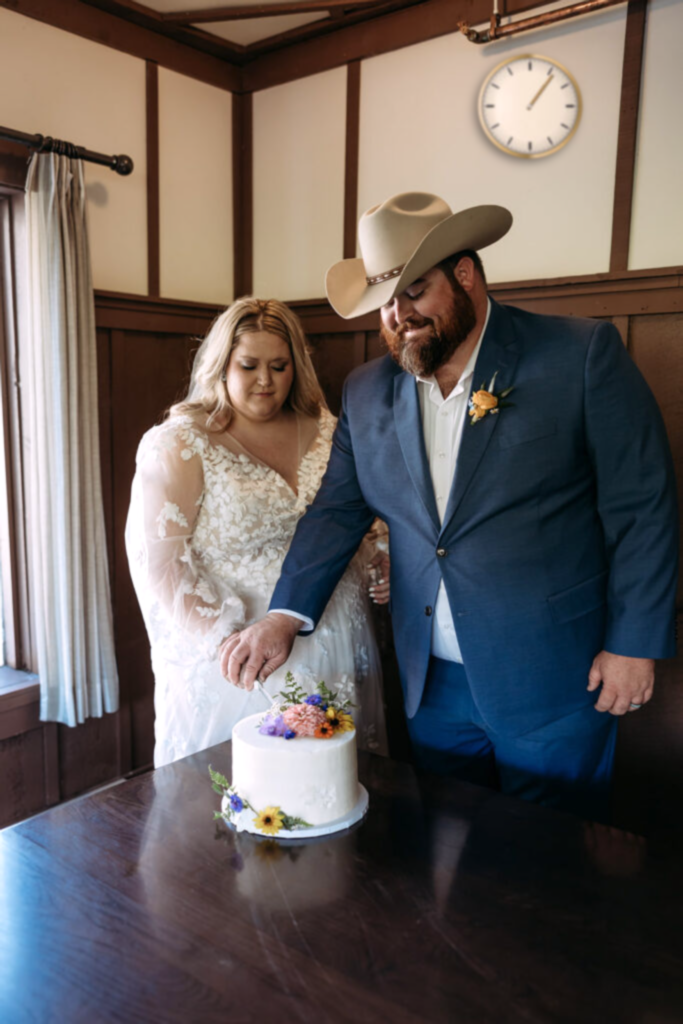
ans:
**1:06**
